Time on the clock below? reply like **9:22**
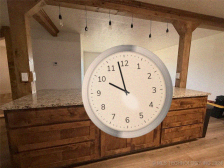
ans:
**9:58**
